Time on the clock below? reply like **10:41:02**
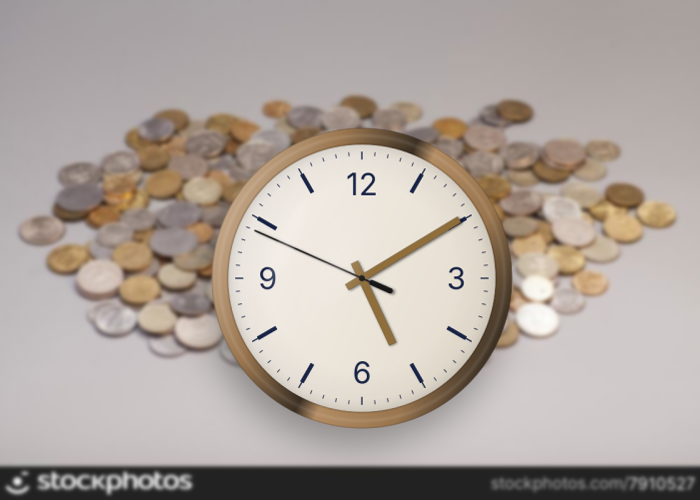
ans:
**5:09:49**
